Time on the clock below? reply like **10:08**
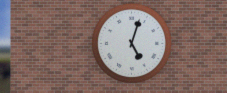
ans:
**5:03**
